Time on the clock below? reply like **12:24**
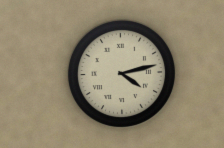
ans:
**4:13**
